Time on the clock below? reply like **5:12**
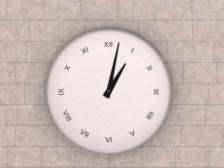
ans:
**1:02**
